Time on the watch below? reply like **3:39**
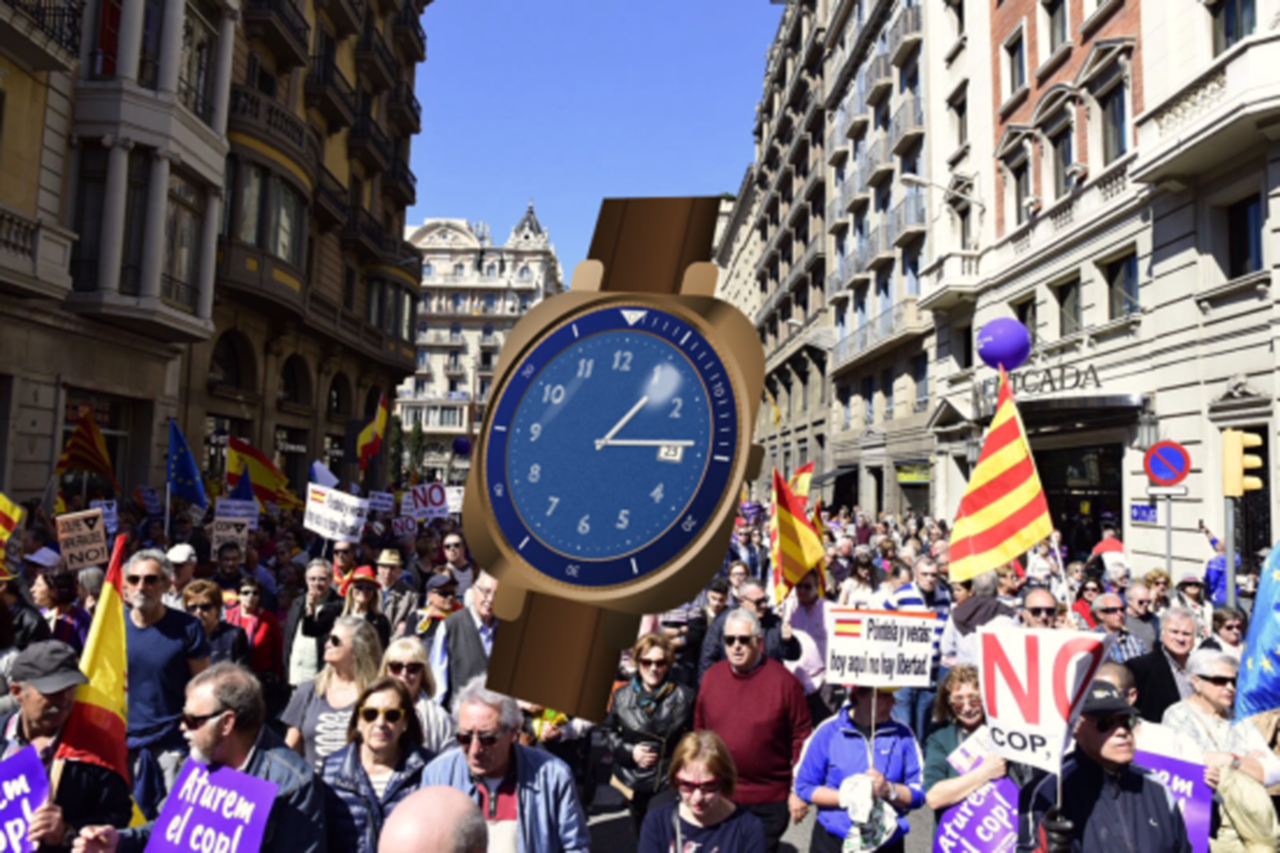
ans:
**1:14**
